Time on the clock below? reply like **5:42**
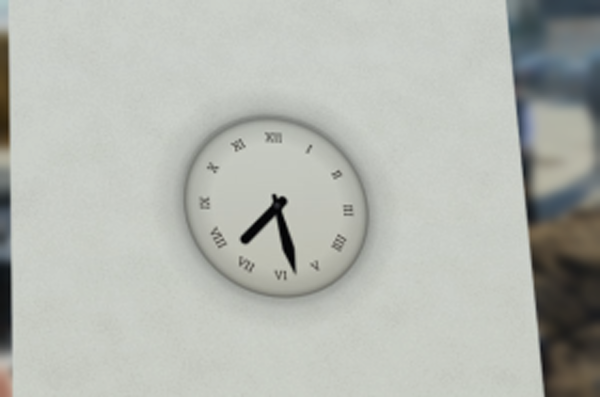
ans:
**7:28**
